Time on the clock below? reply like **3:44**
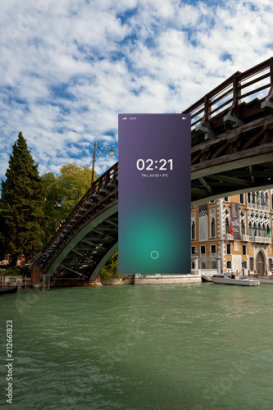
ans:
**2:21**
